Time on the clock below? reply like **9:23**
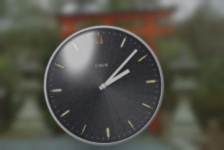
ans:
**2:08**
